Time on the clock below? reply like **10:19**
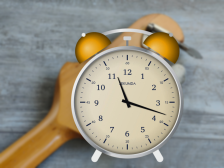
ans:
**11:18**
